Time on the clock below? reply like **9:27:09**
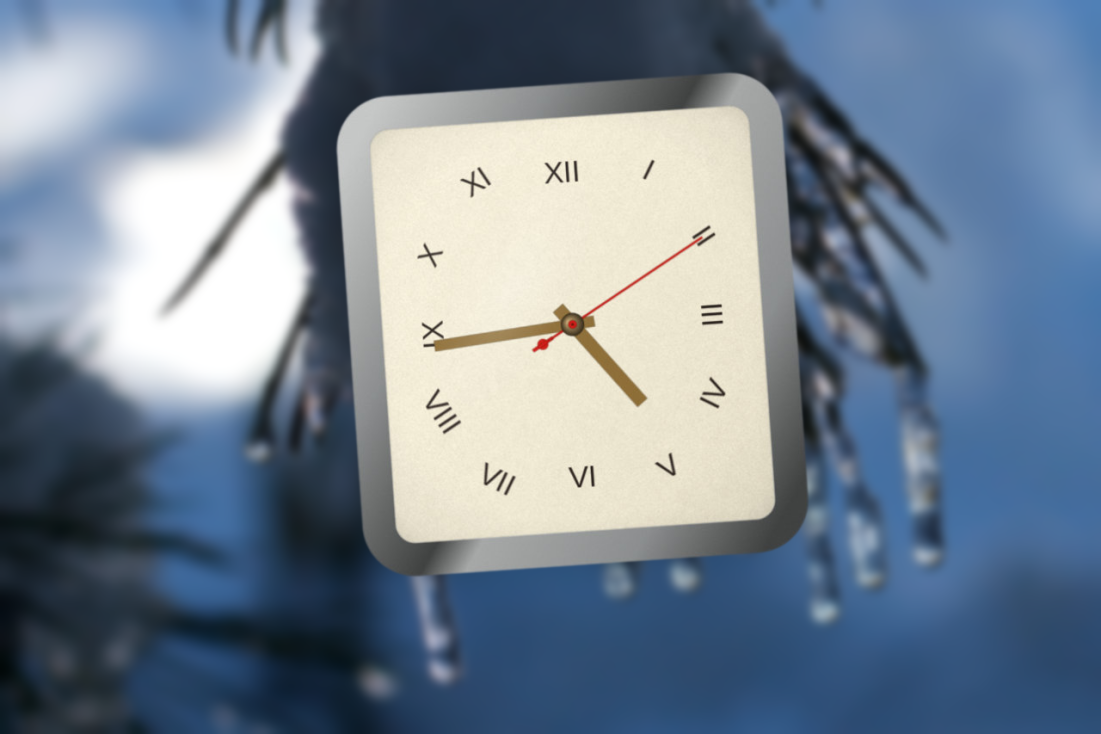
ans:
**4:44:10**
